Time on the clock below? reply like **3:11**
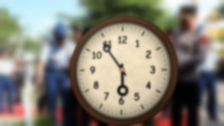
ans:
**5:54**
